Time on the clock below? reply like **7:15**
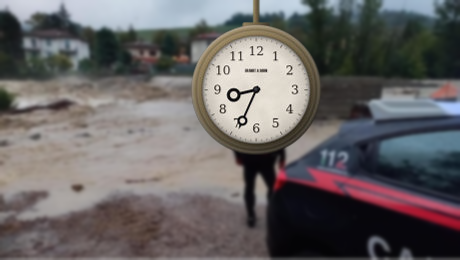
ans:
**8:34**
